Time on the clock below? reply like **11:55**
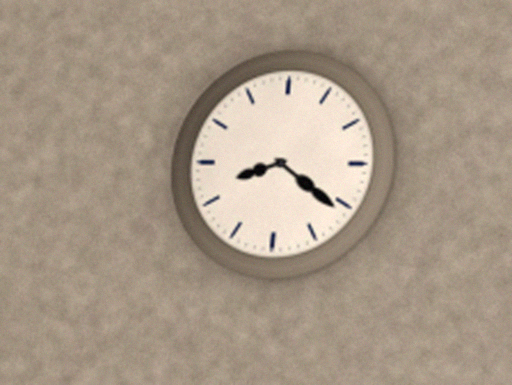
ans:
**8:21**
